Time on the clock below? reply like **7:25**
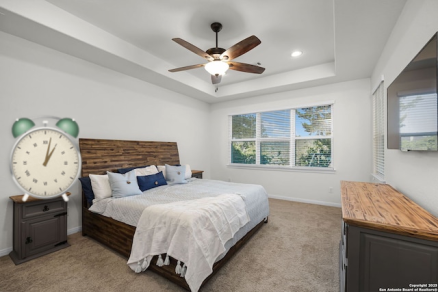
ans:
**1:02**
